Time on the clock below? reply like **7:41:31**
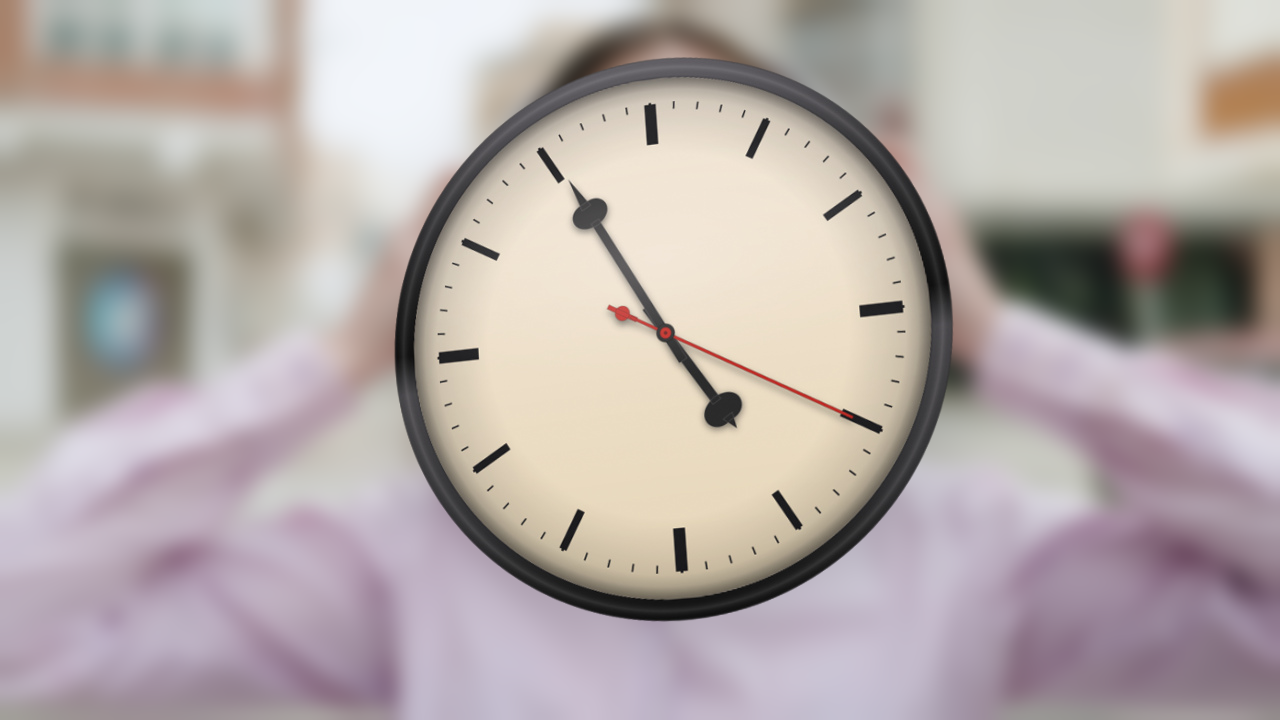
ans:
**4:55:20**
